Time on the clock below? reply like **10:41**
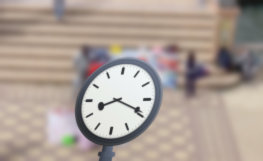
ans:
**8:19**
